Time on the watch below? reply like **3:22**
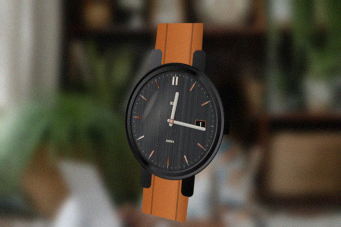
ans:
**12:16**
